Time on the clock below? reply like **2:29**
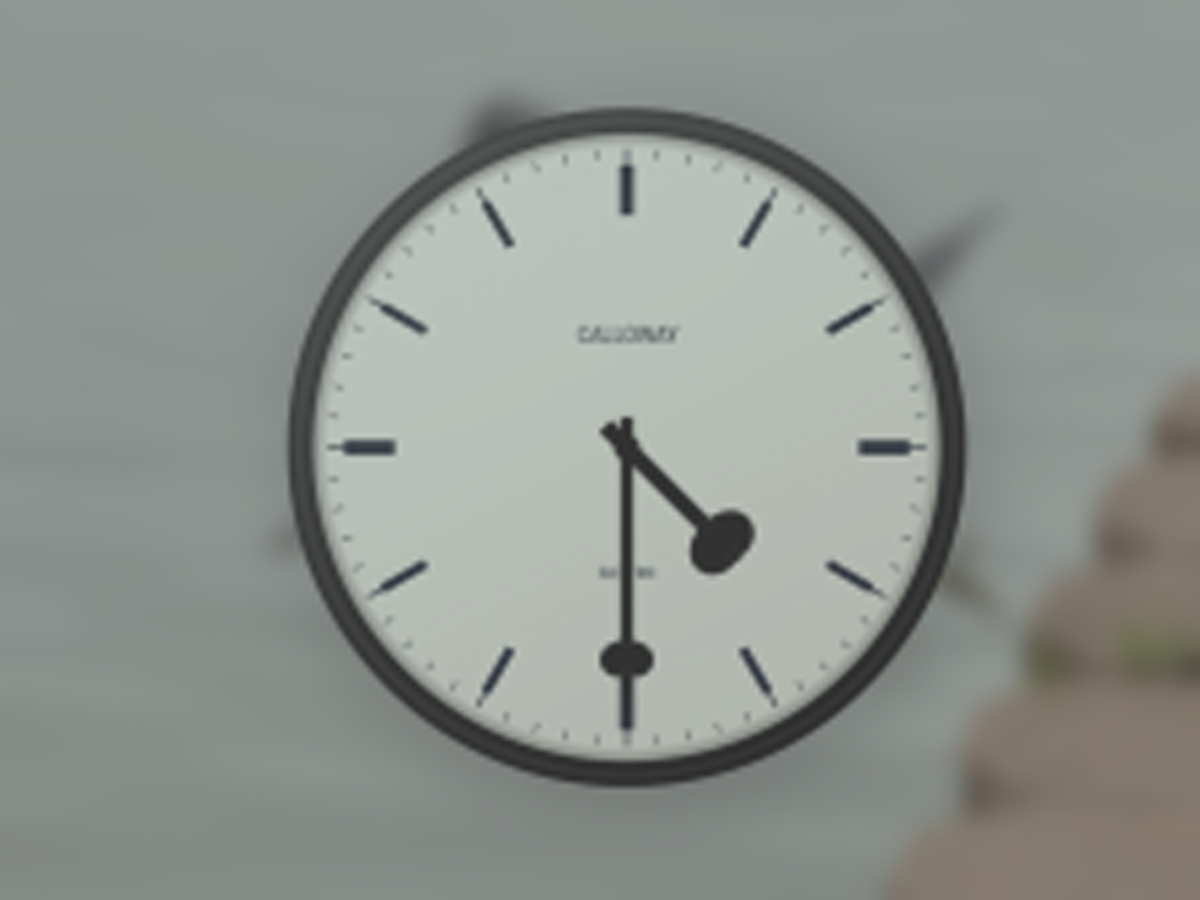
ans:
**4:30**
